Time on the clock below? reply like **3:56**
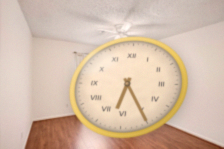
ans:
**6:25**
